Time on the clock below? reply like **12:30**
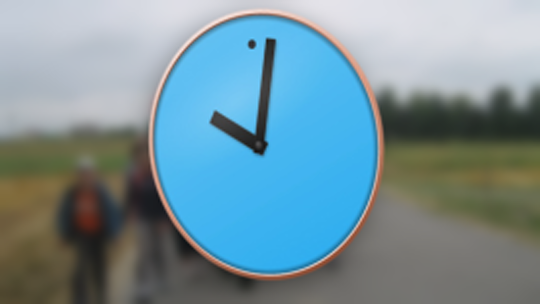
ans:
**10:02**
